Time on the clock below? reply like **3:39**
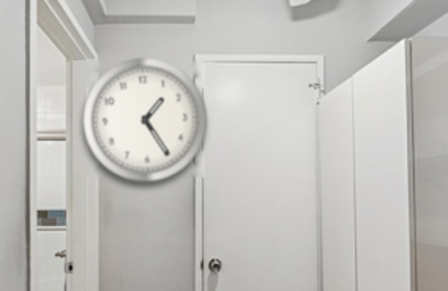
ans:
**1:25**
